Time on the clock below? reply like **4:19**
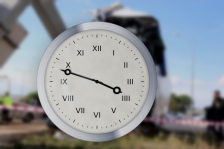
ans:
**3:48**
